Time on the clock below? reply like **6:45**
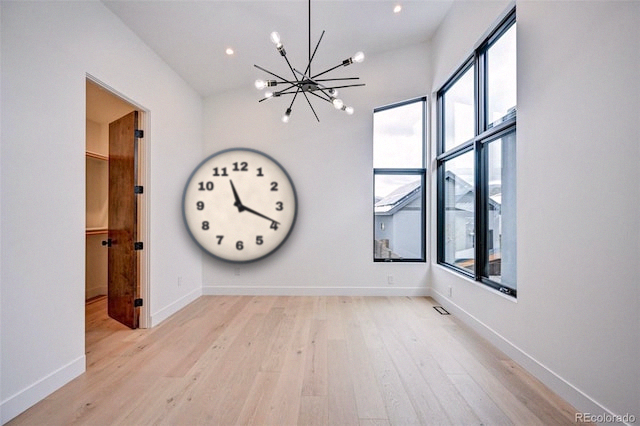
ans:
**11:19**
